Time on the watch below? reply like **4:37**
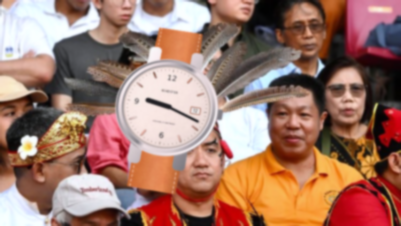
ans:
**9:18**
